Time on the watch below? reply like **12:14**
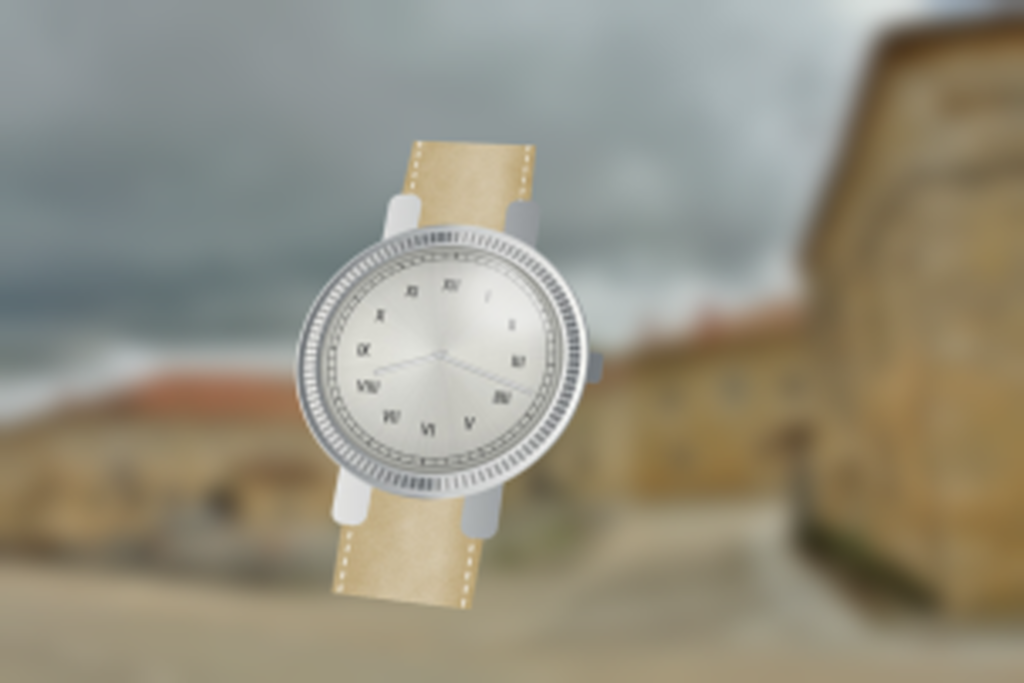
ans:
**8:18**
